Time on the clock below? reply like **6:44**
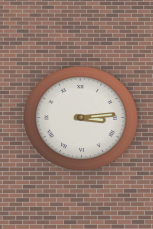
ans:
**3:14**
